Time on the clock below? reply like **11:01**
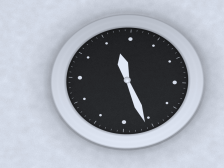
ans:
**11:26**
